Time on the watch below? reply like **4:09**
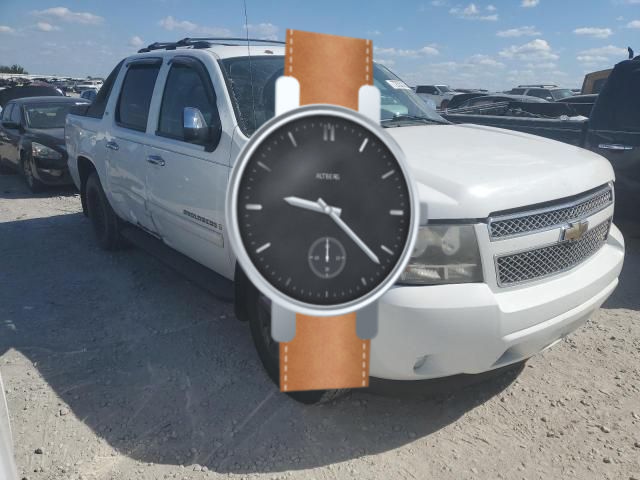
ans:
**9:22**
